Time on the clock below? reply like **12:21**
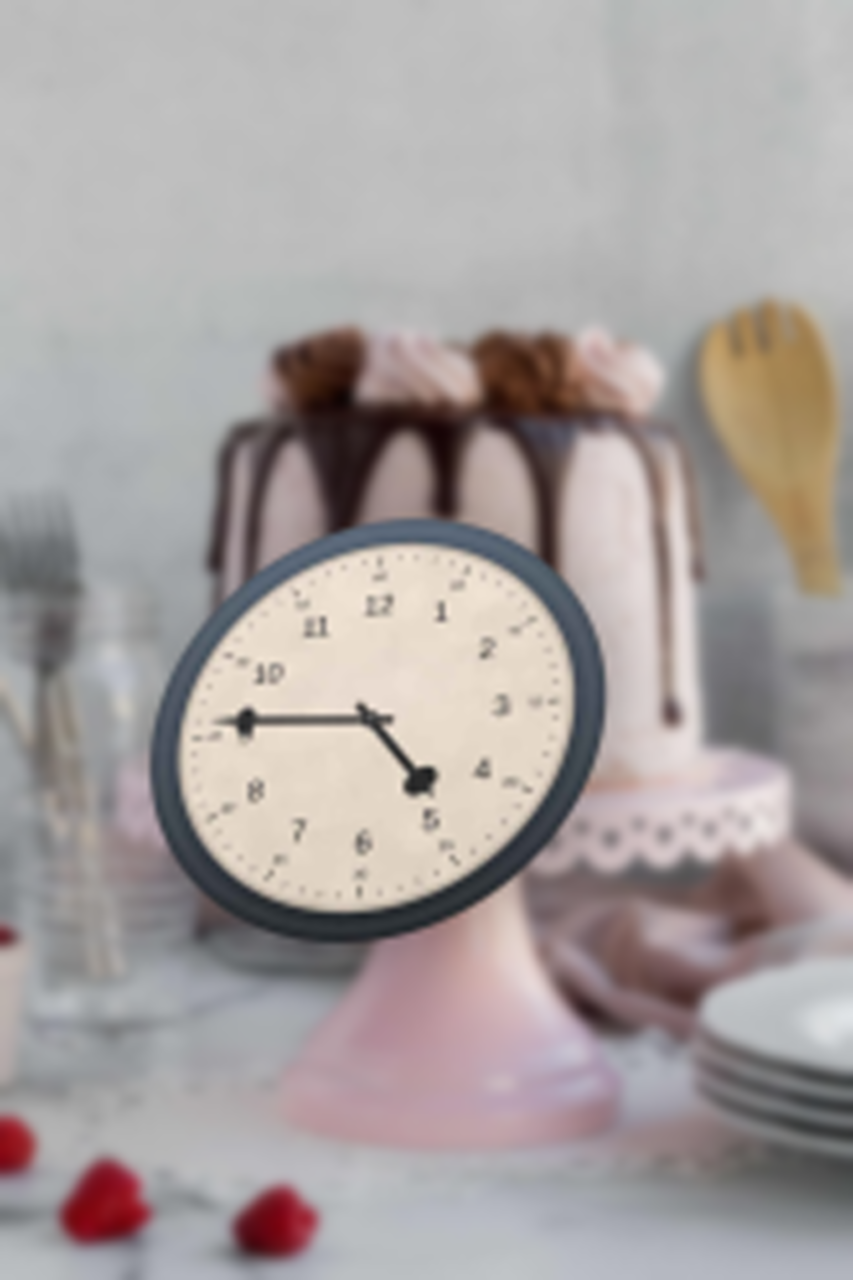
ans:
**4:46**
